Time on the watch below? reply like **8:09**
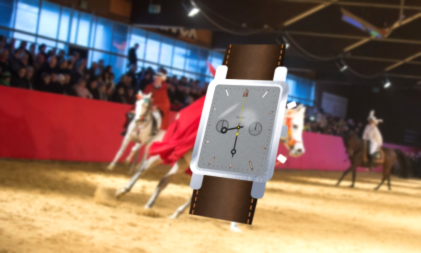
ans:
**8:30**
